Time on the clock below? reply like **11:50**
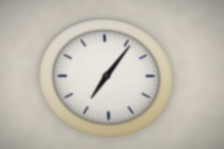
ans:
**7:06**
